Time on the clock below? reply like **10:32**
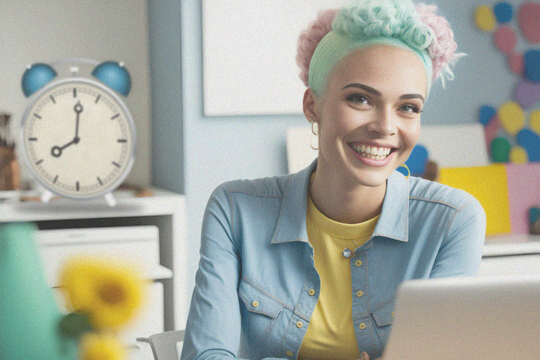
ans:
**8:01**
